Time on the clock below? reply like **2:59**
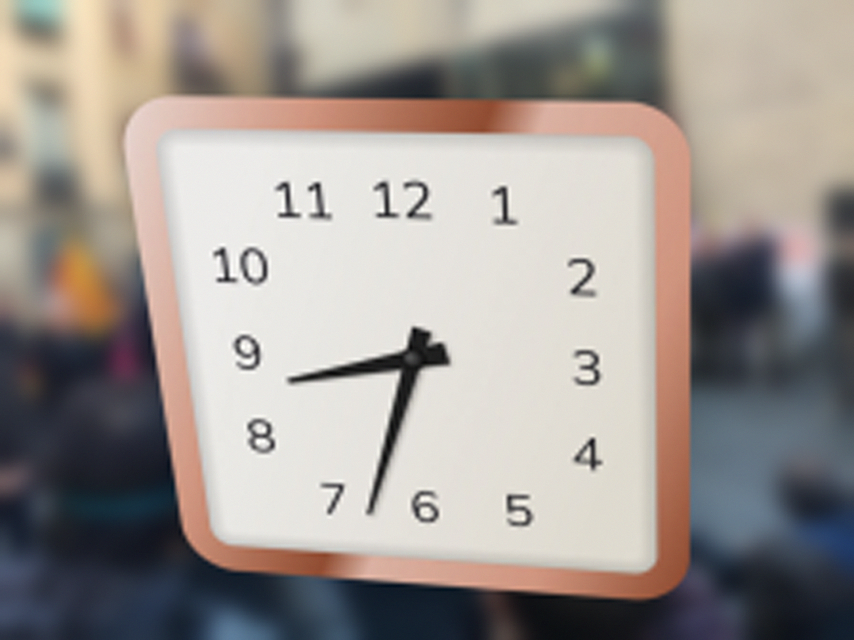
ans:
**8:33**
